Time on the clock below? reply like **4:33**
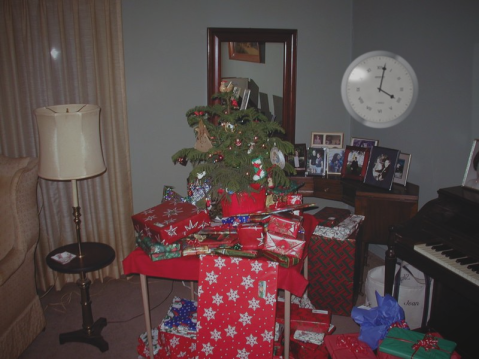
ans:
**4:02**
